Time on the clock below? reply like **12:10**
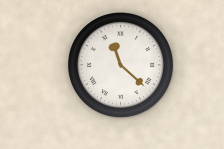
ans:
**11:22**
